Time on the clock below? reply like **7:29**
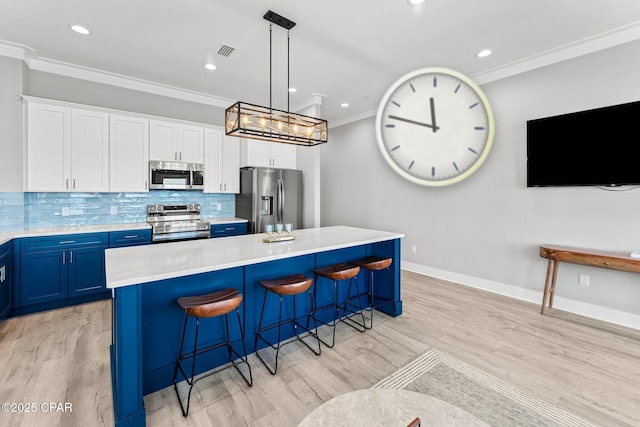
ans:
**11:47**
